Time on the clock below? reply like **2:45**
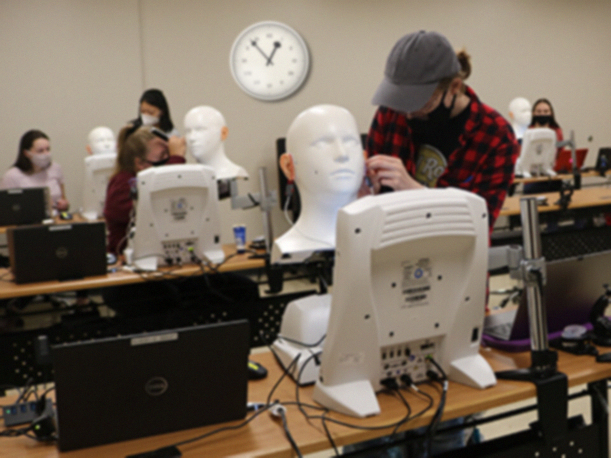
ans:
**12:53**
